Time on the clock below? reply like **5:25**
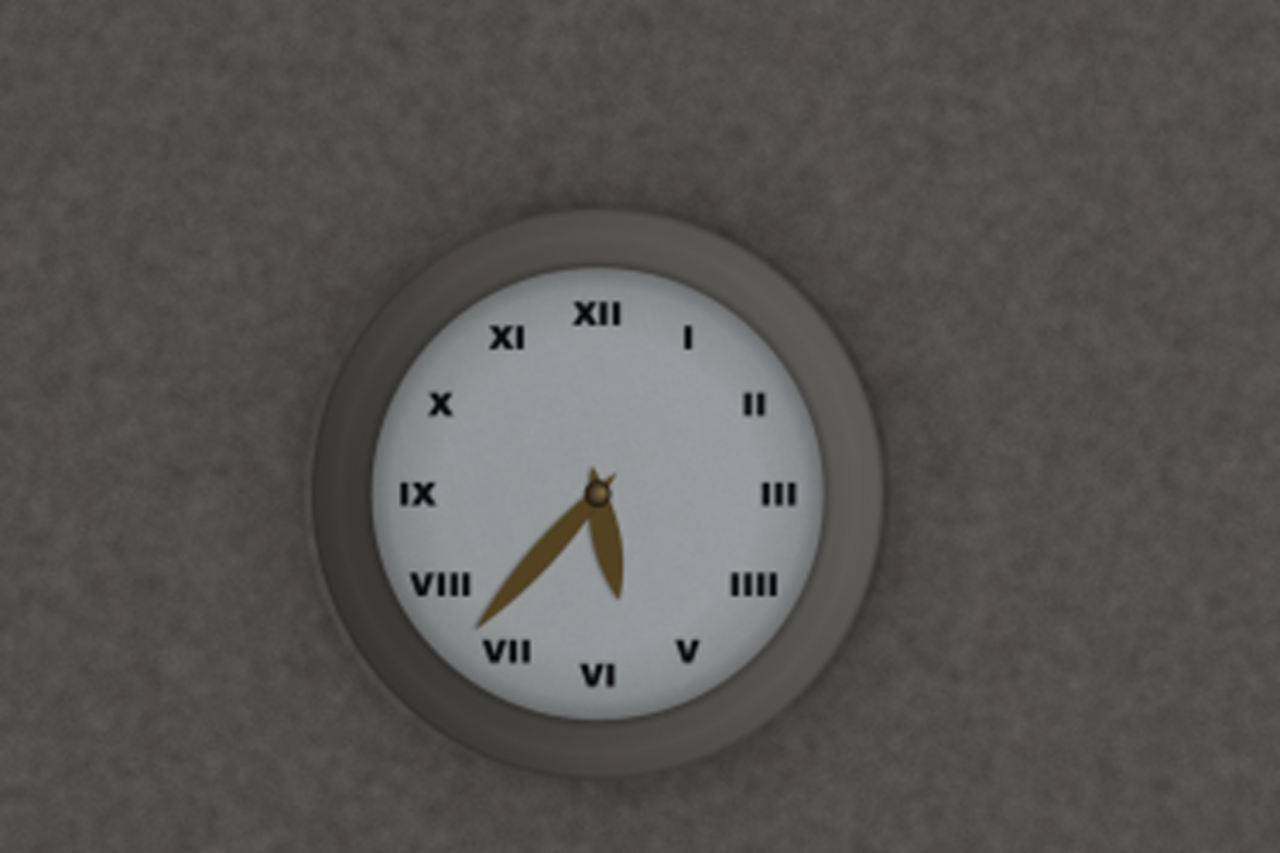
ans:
**5:37**
